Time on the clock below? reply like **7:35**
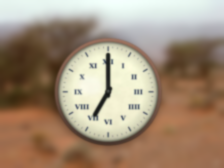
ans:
**7:00**
